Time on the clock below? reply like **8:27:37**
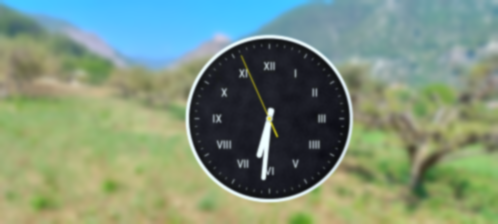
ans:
**6:30:56**
